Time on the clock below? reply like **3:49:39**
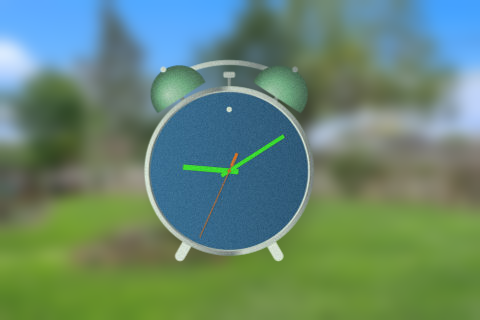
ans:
**9:09:34**
